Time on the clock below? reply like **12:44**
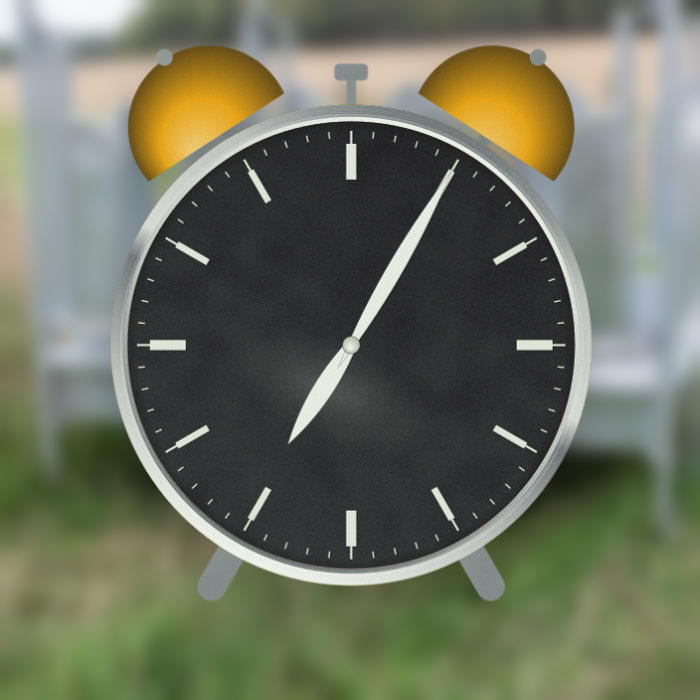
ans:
**7:05**
